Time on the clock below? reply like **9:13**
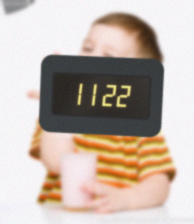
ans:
**11:22**
